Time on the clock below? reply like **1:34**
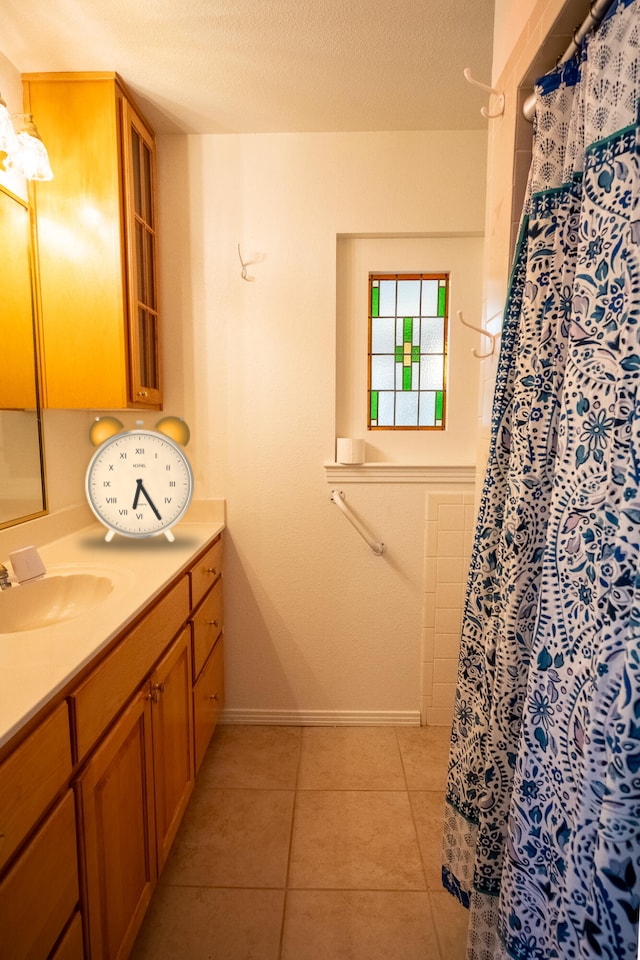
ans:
**6:25**
